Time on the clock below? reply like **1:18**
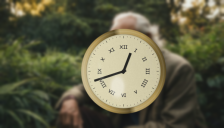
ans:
**12:42**
